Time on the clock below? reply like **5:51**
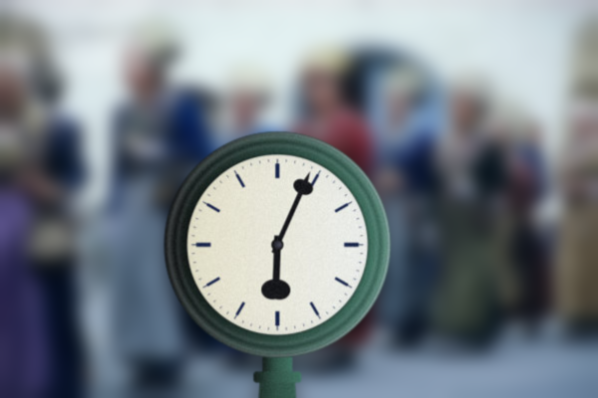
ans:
**6:04**
